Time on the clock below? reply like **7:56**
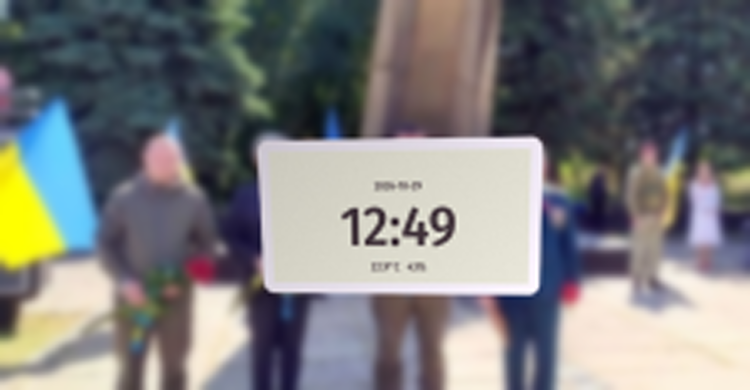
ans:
**12:49**
